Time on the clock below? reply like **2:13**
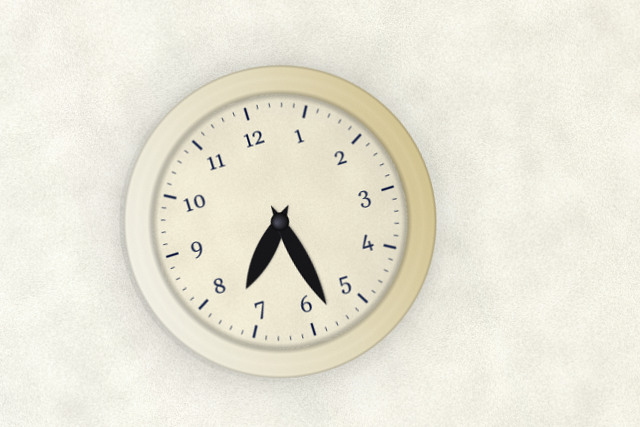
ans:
**7:28**
